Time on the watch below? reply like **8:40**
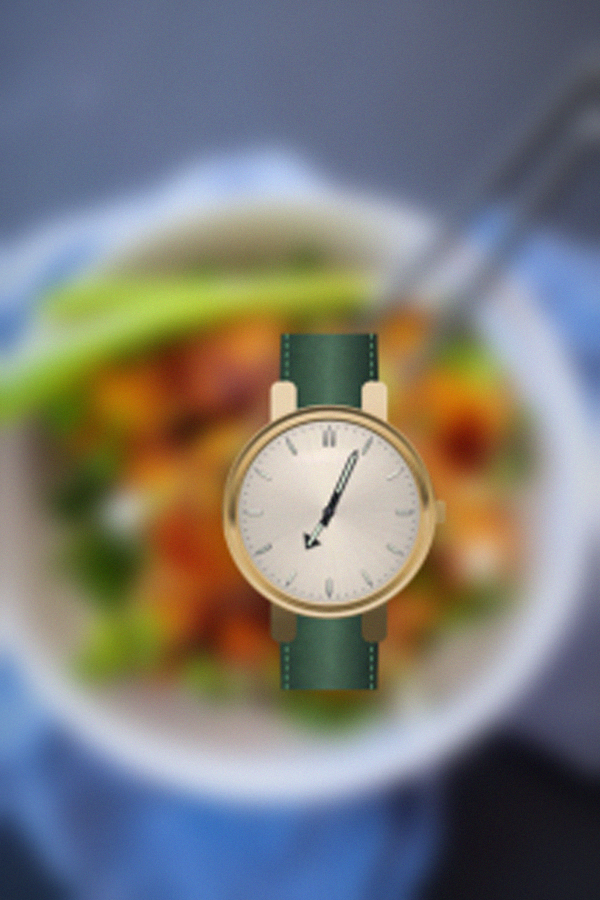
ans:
**7:04**
